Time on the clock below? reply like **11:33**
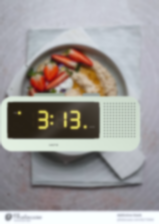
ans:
**3:13**
